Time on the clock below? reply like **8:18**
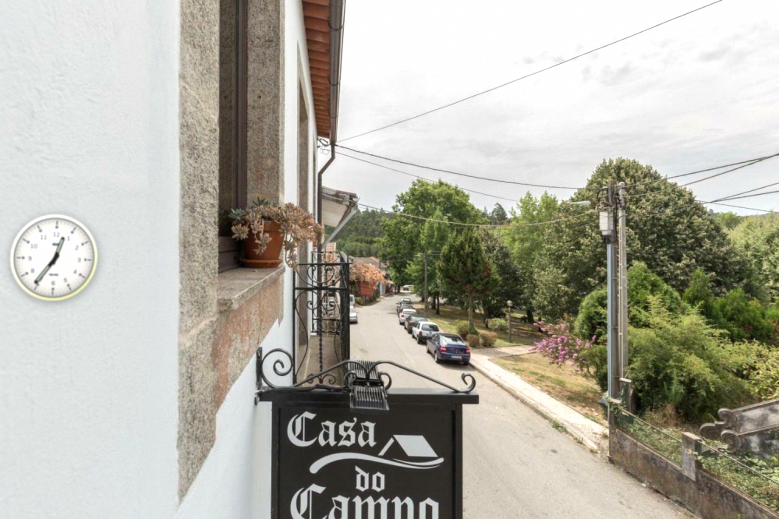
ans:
**12:36**
